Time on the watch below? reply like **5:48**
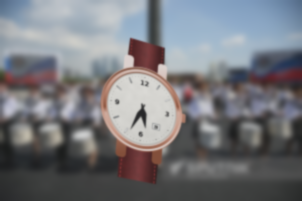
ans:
**5:34**
